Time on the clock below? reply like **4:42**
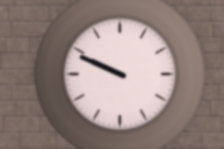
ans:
**9:49**
